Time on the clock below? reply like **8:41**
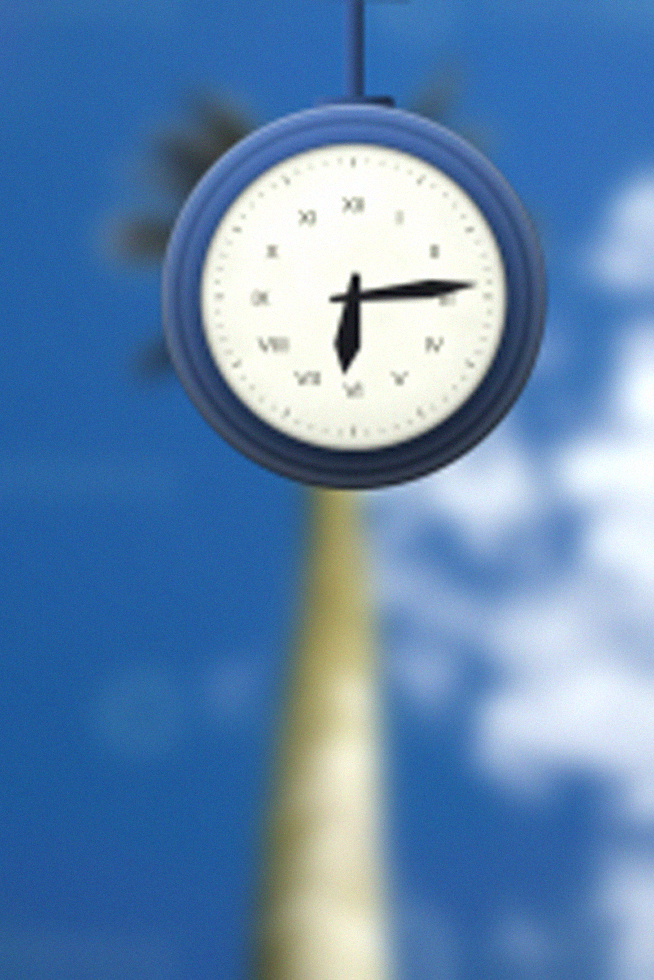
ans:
**6:14**
